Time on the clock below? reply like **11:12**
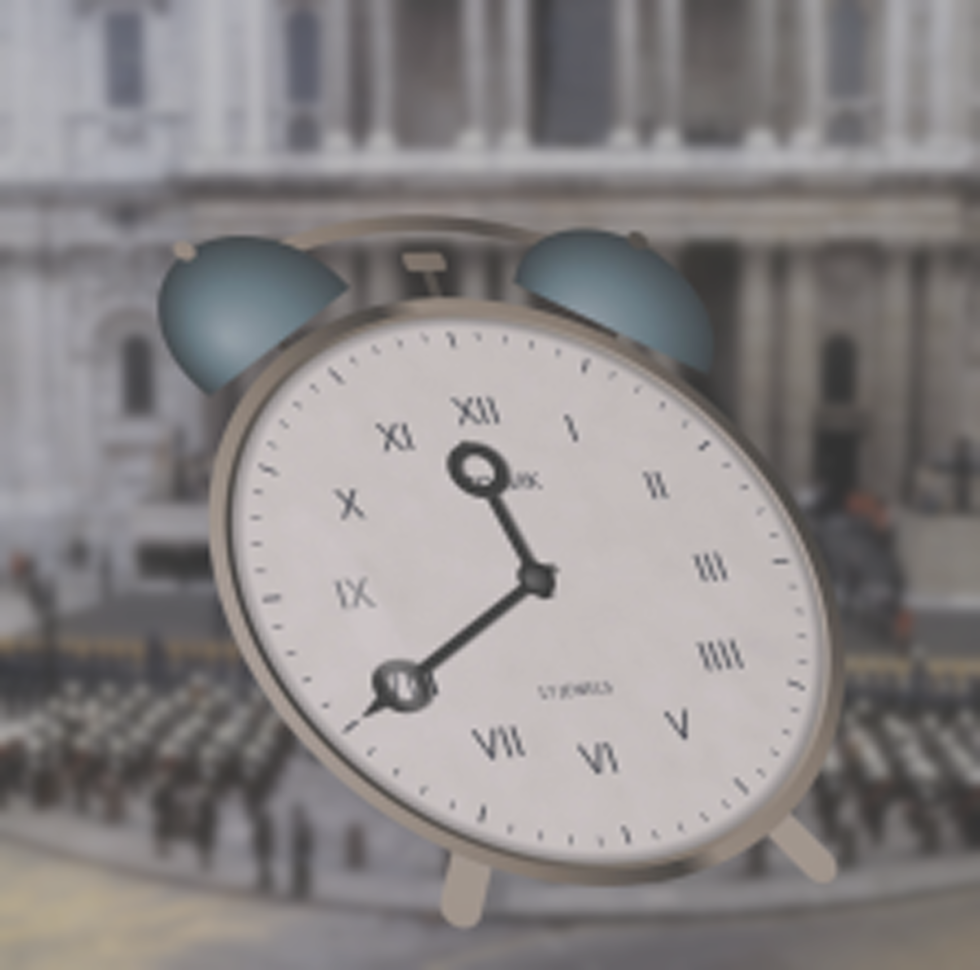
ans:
**11:40**
